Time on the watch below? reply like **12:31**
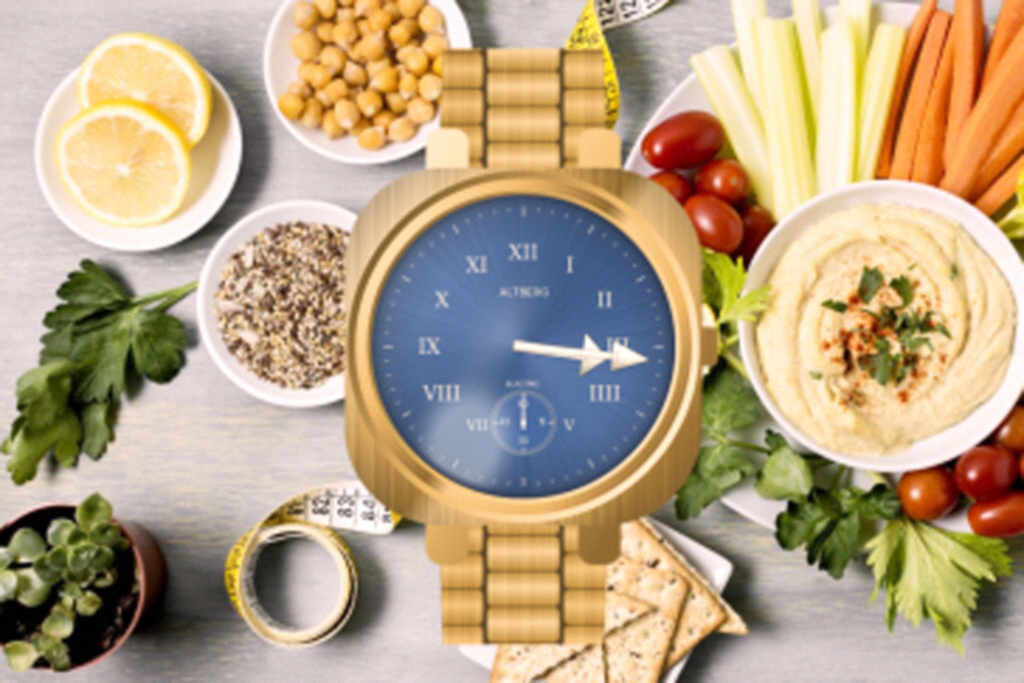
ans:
**3:16**
